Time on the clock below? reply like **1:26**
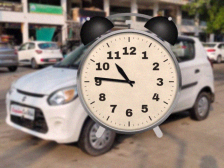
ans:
**10:46**
